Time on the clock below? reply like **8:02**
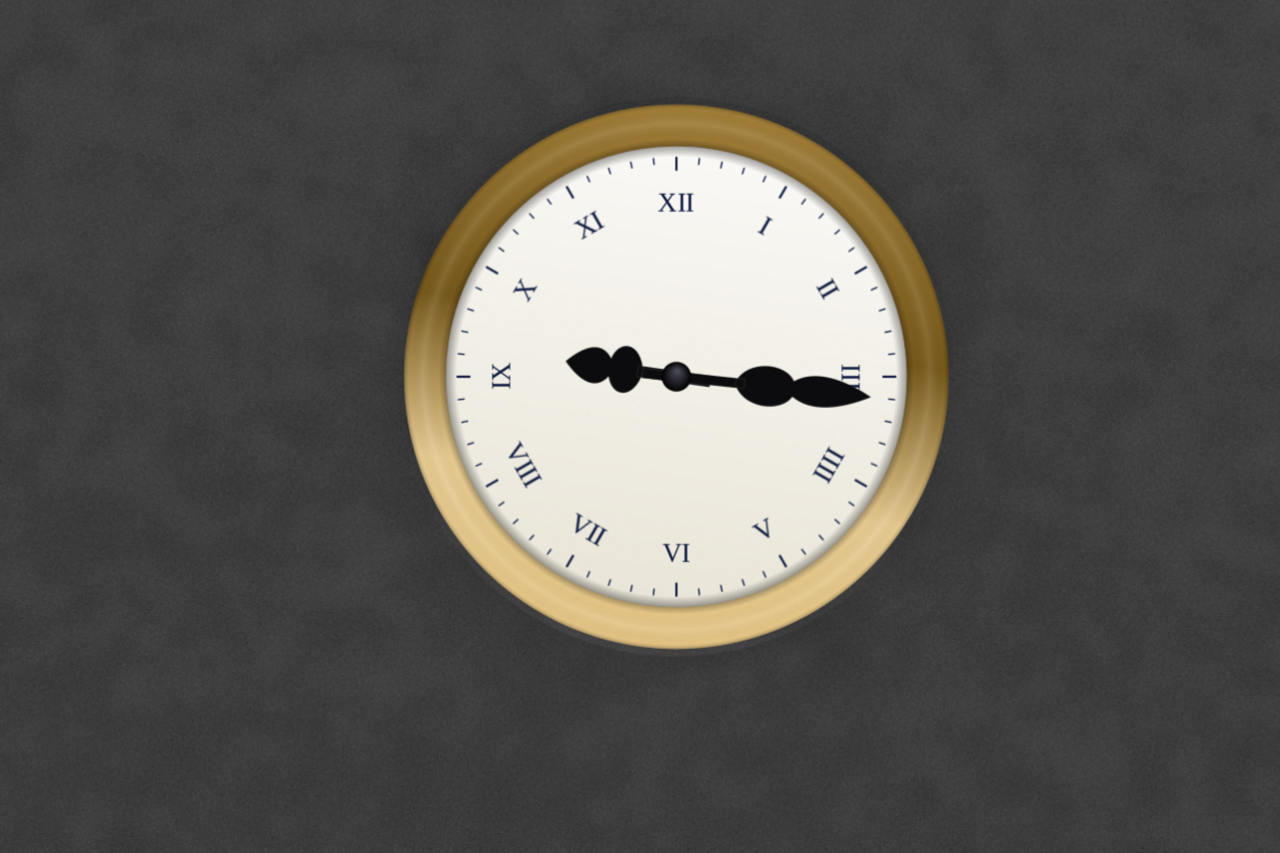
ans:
**9:16**
